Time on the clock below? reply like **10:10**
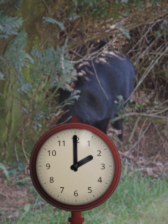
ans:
**2:00**
